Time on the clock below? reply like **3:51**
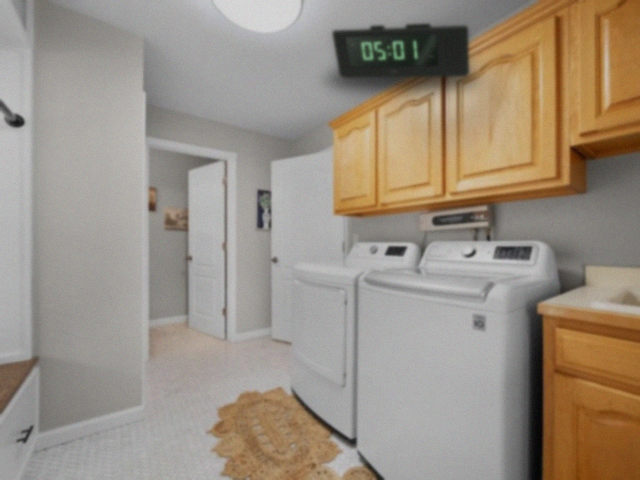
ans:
**5:01**
